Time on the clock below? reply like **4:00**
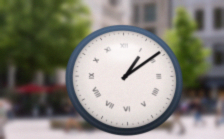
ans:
**1:09**
